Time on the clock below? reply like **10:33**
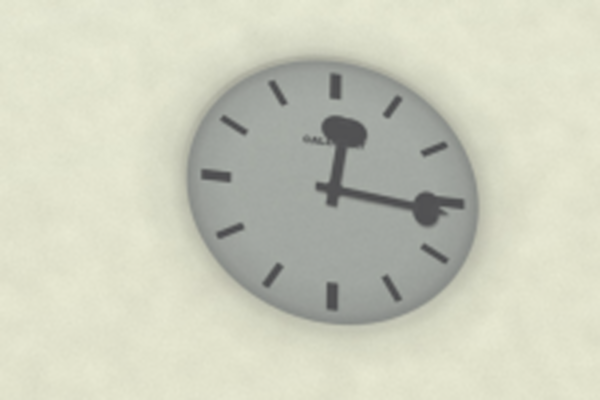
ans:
**12:16**
